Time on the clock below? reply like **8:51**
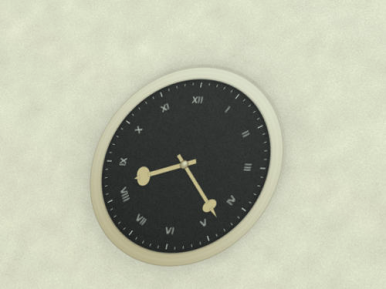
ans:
**8:23**
